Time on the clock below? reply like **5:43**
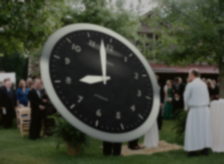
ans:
**7:58**
